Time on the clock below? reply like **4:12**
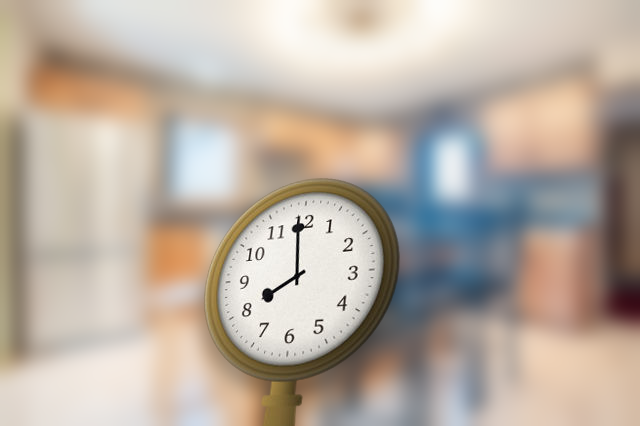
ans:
**7:59**
